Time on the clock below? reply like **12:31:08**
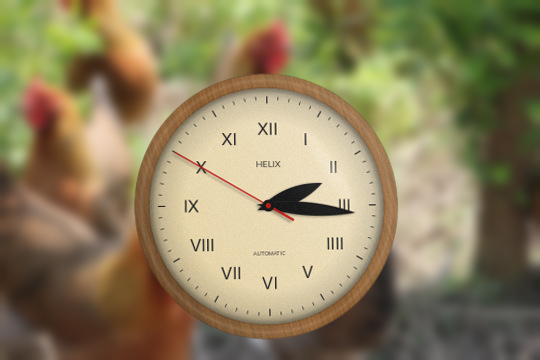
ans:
**2:15:50**
